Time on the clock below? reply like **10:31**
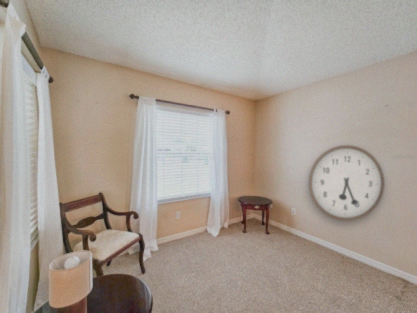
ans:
**6:26**
